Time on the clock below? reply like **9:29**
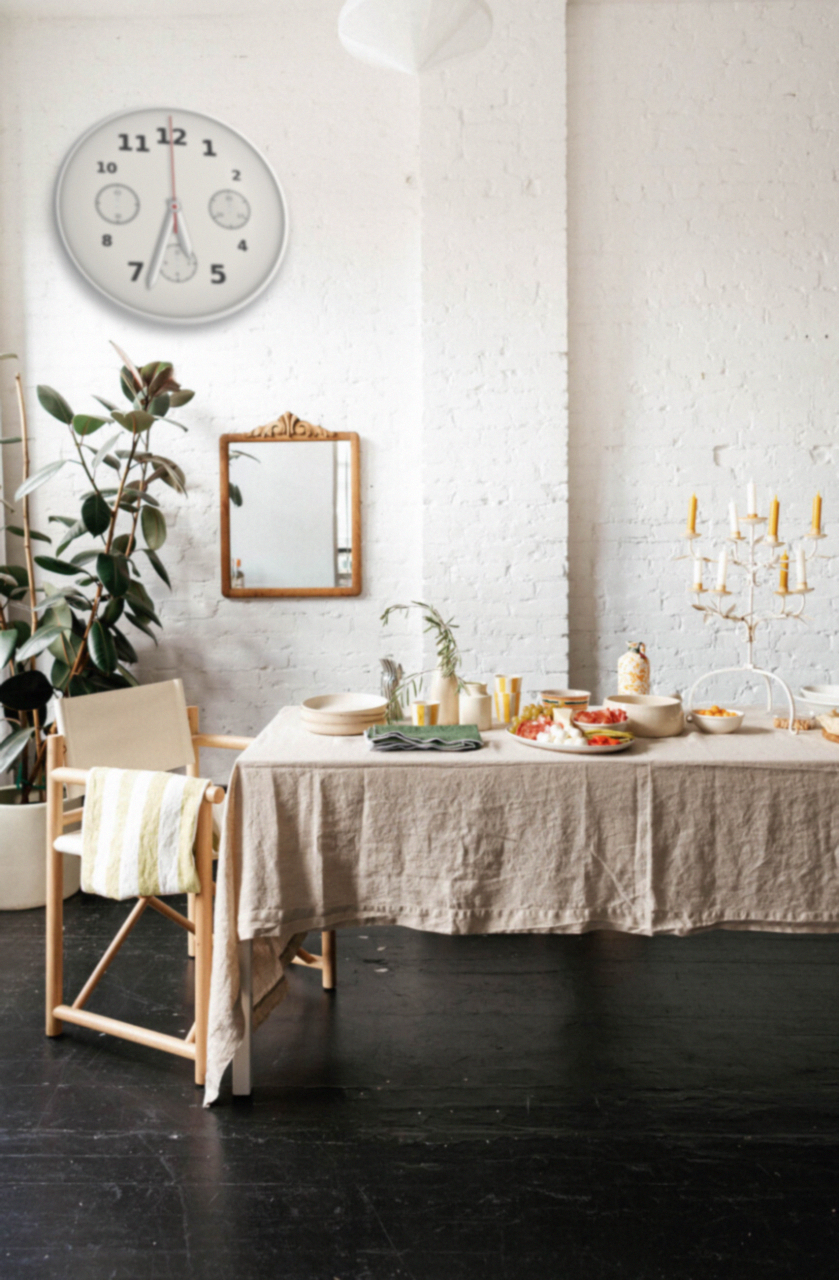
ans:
**5:33**
